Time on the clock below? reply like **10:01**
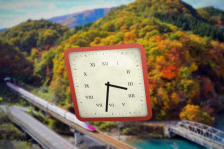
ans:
**3:32**
